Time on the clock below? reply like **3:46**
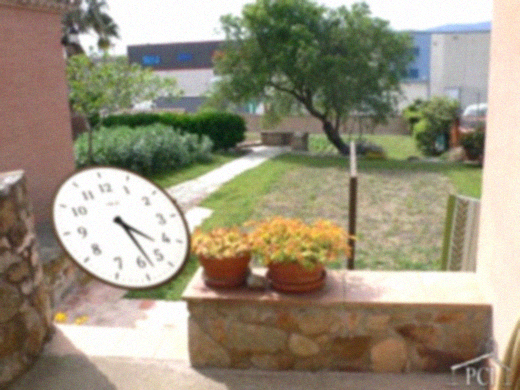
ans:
**4:28**
